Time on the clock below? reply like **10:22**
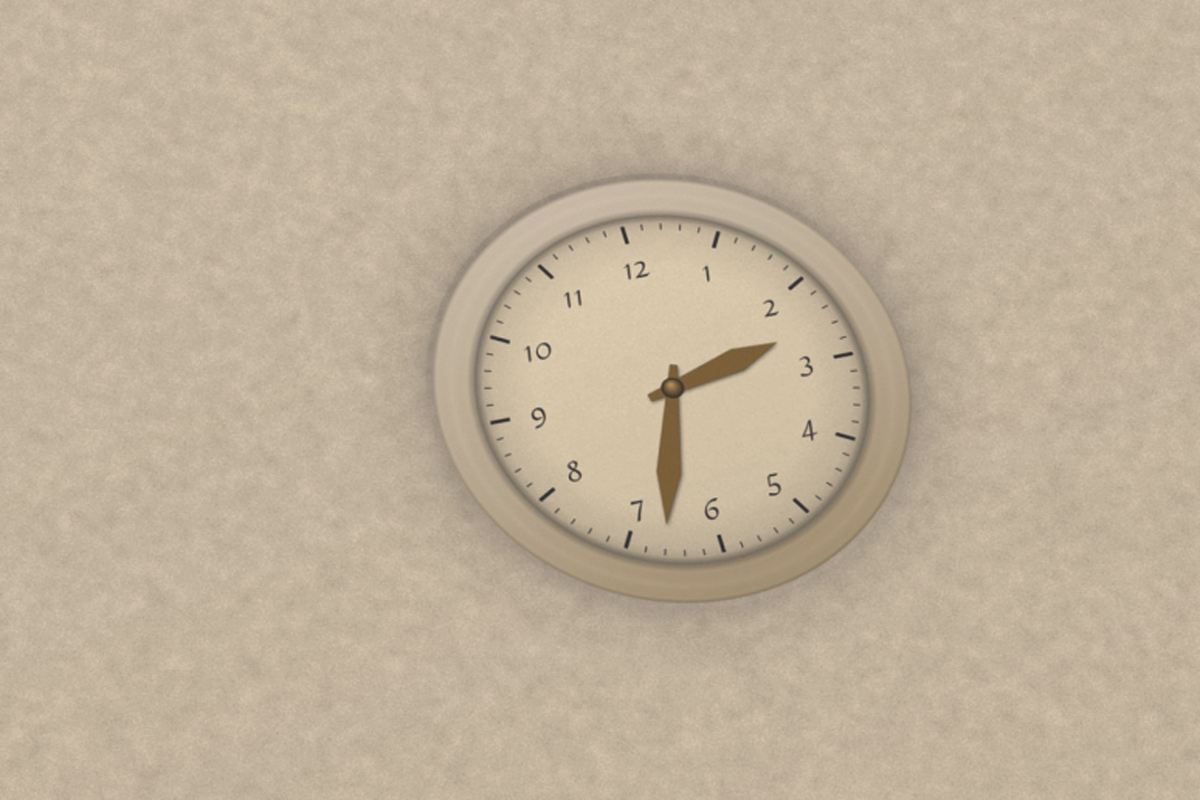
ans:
**2:33**
